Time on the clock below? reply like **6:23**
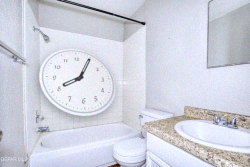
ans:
**8:05**
